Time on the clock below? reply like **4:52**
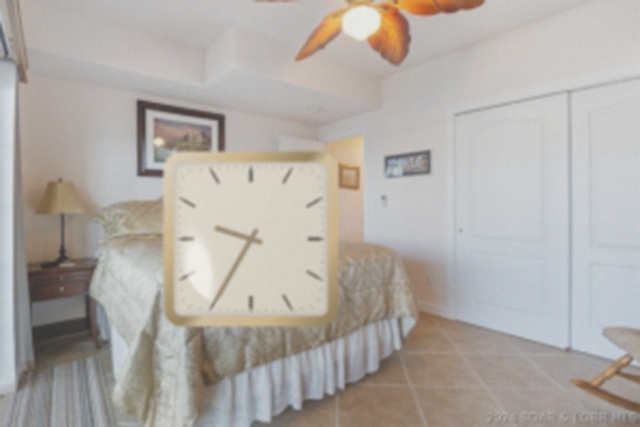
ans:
**9:35**
